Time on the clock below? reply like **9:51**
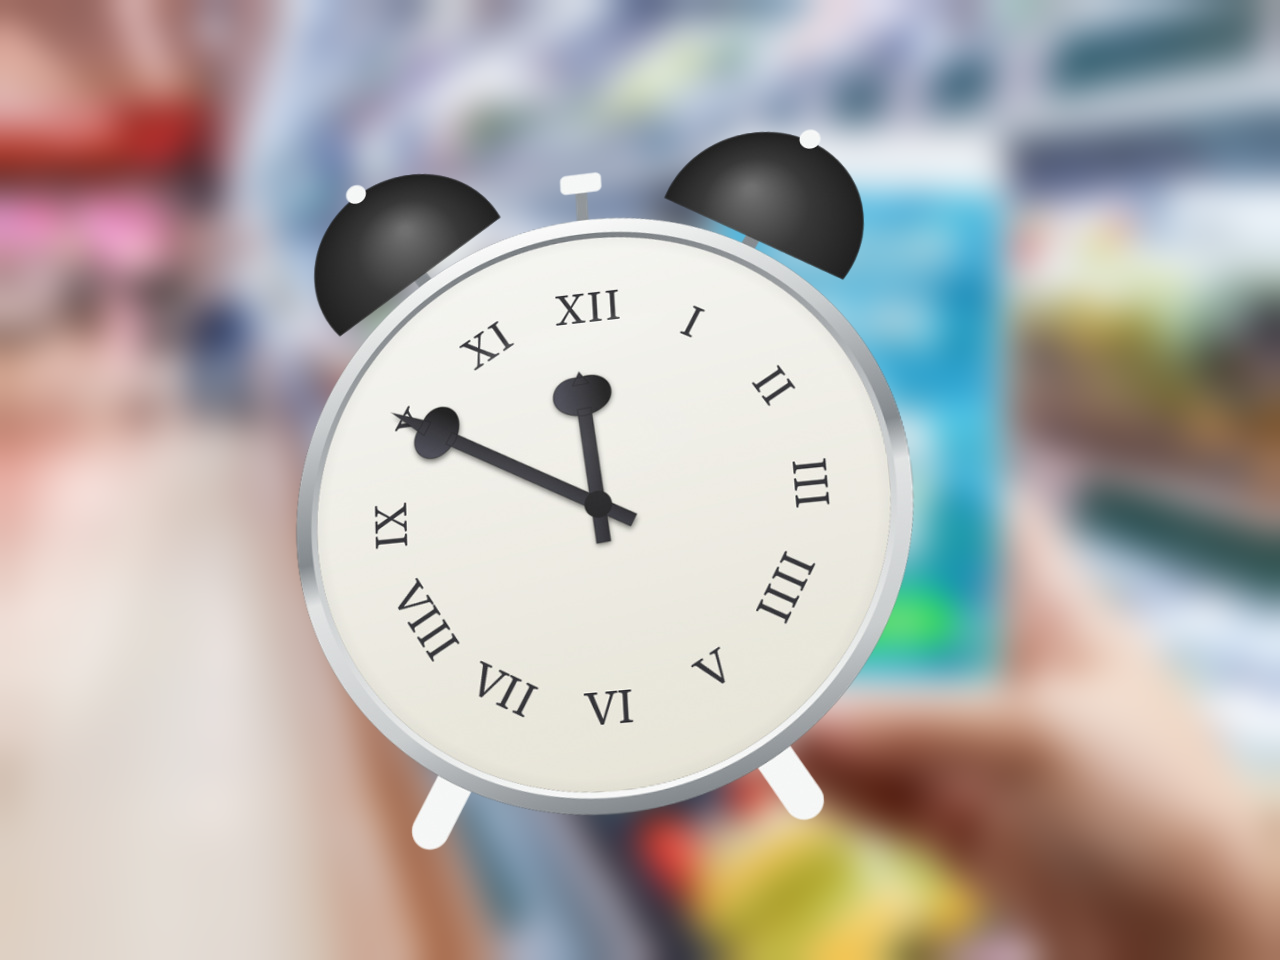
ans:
**11:50**
